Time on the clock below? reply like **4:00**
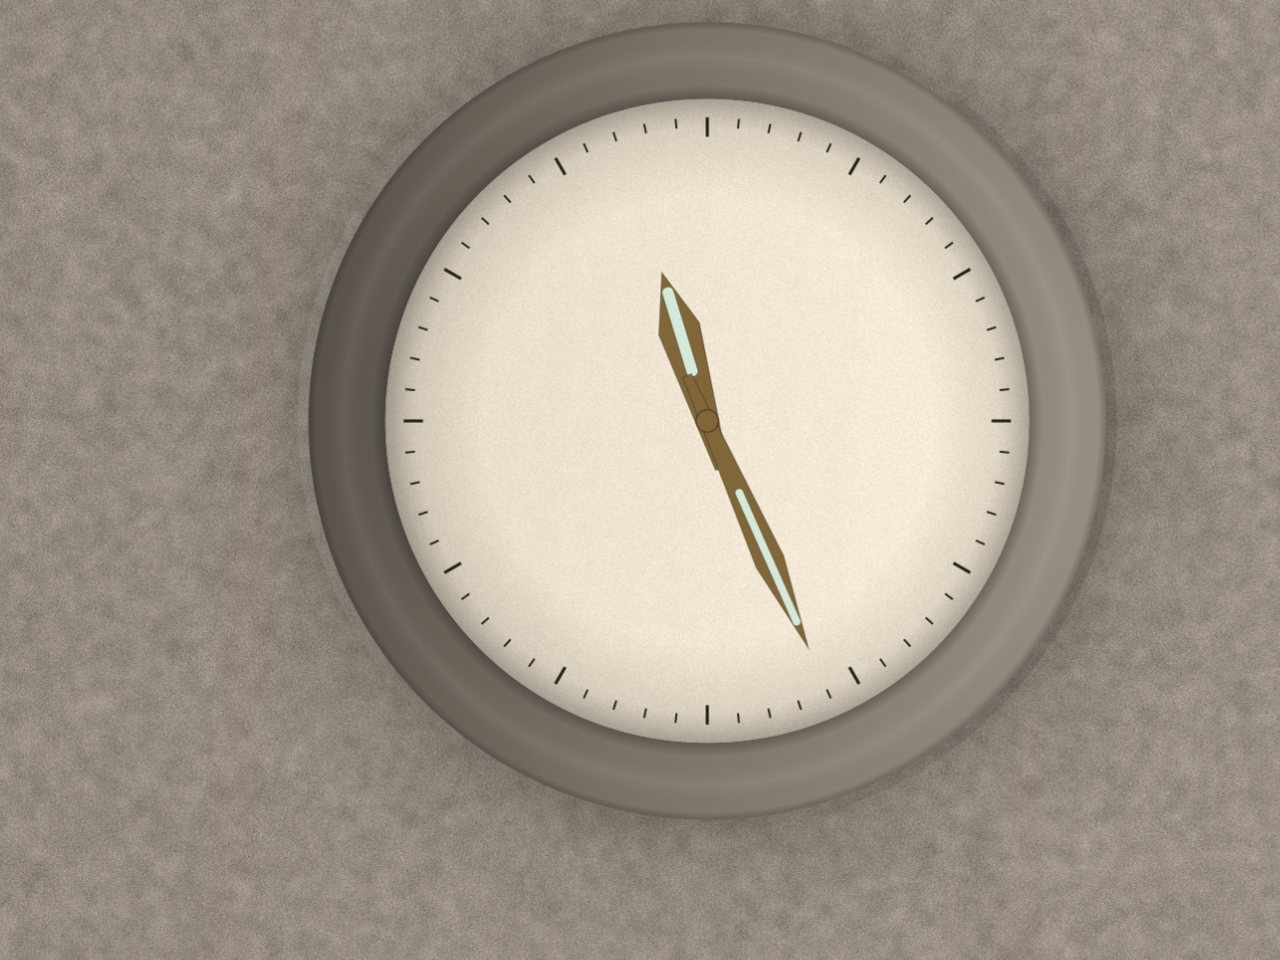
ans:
**11:26**
